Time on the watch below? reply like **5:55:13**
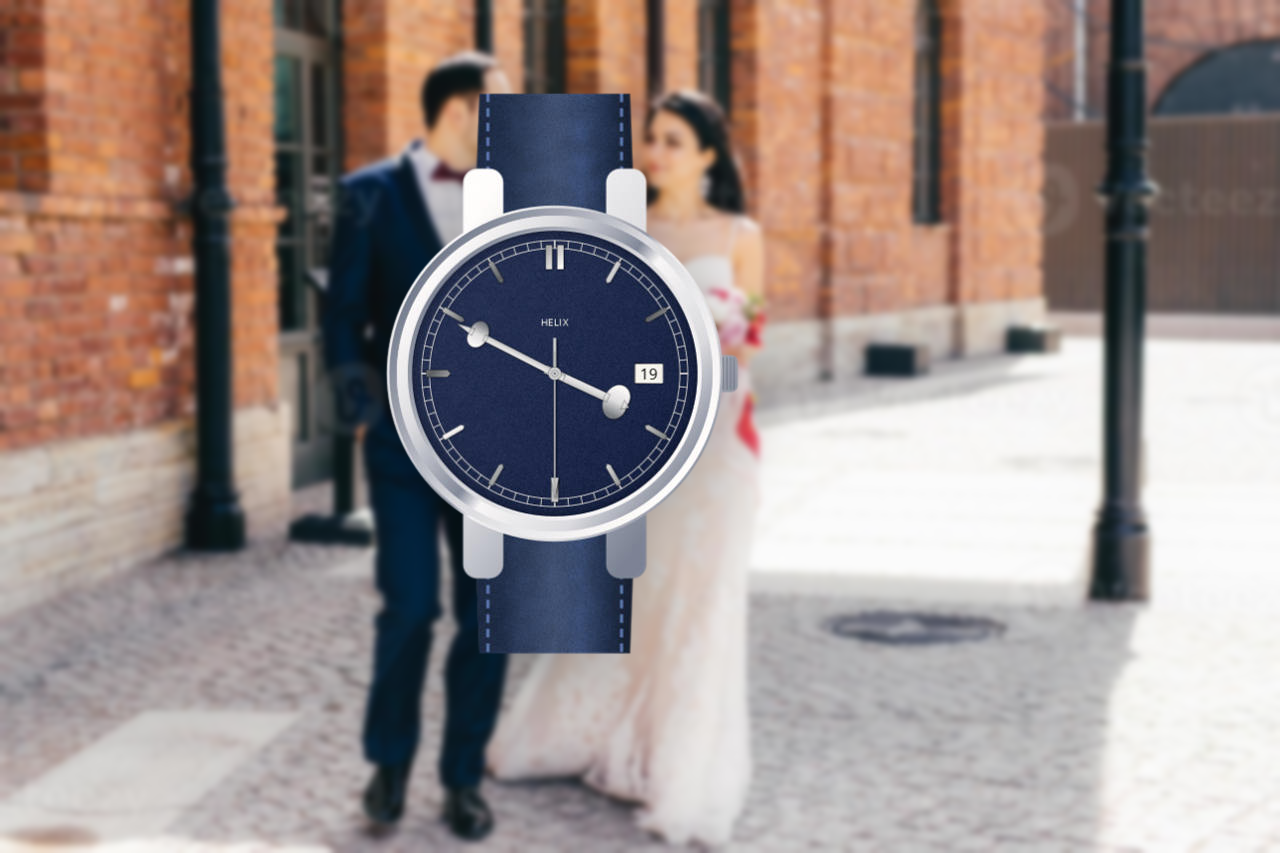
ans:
**3:49:30**
